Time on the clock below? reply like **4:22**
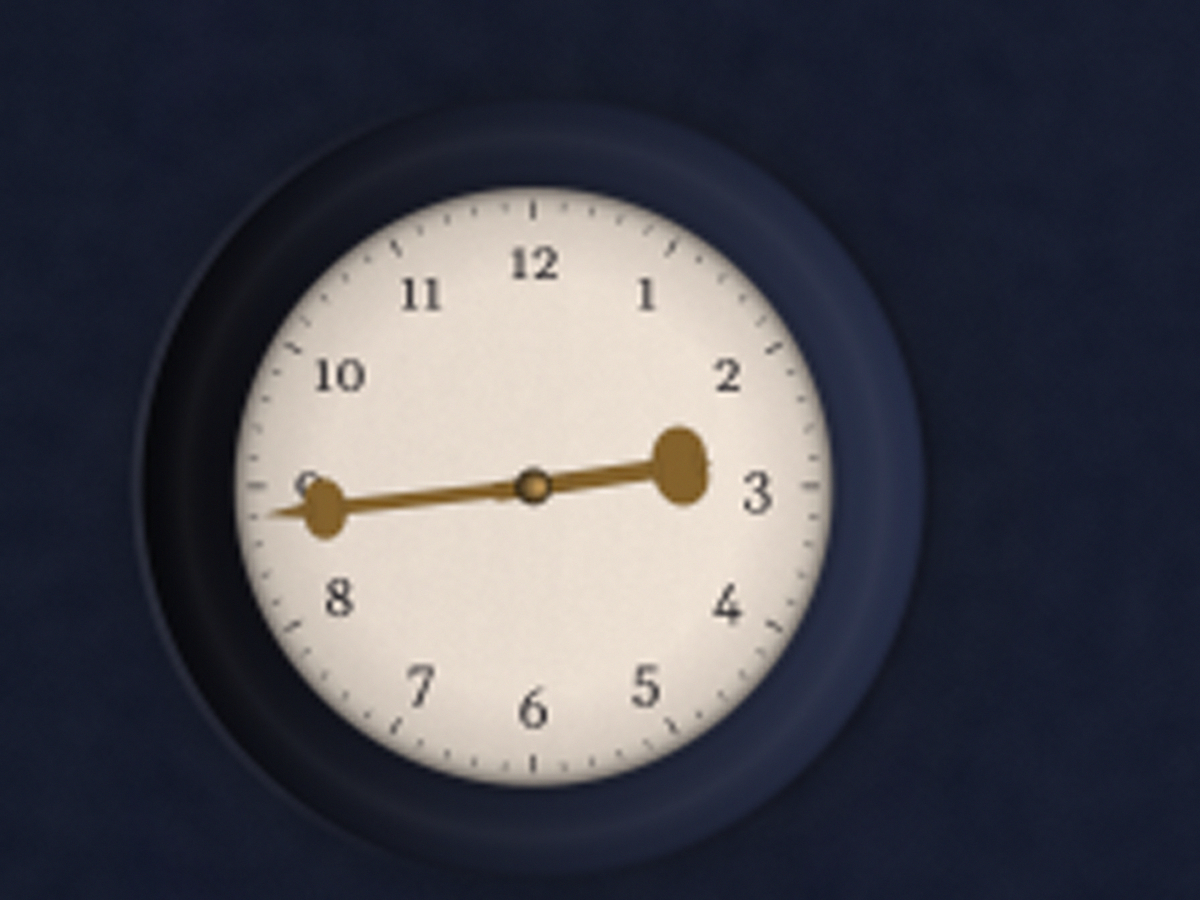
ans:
**2:44**
